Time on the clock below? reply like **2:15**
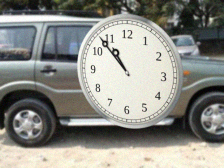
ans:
**10:53**
